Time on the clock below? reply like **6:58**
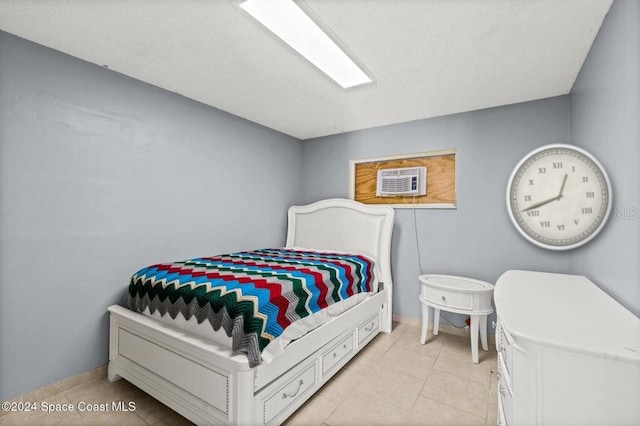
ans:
**12:42**
